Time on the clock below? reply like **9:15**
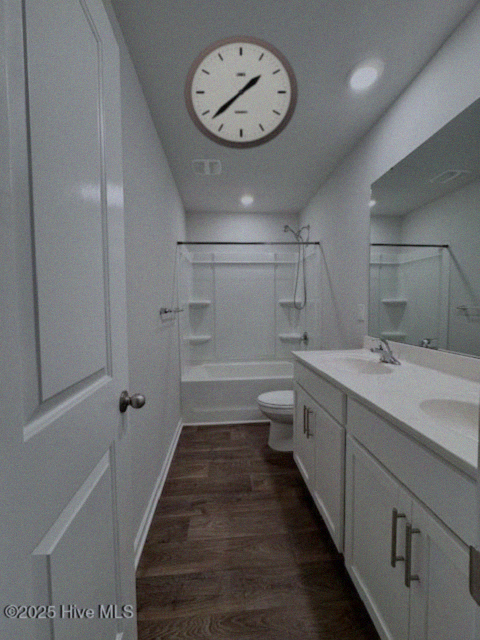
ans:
**1:38**
